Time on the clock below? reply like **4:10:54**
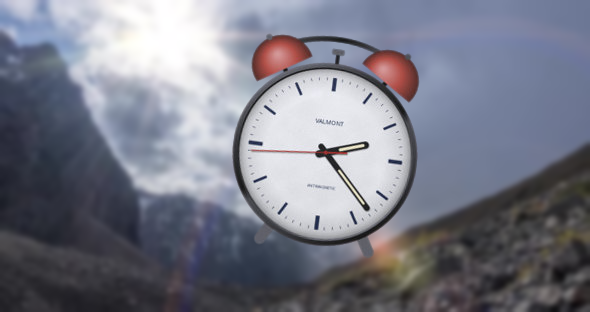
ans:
**2:22:44**
